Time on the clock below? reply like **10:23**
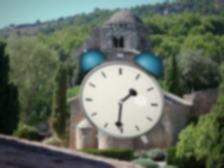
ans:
**1:31**
